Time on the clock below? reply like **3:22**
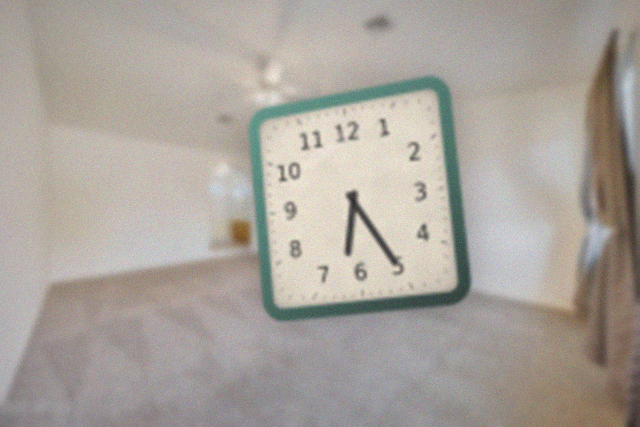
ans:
**6:25**
